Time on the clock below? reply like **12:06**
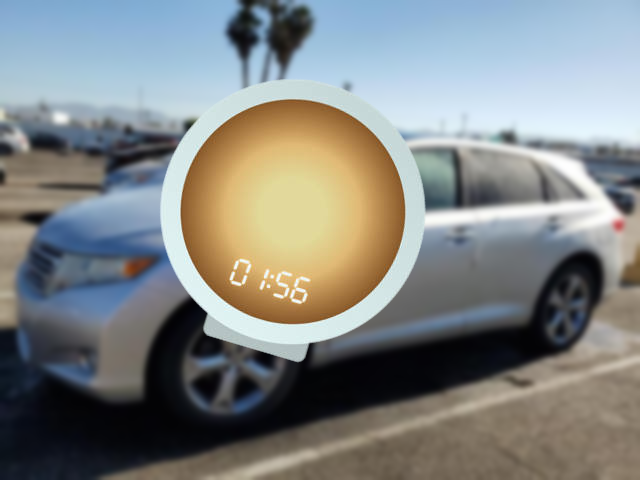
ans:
**1:56**
